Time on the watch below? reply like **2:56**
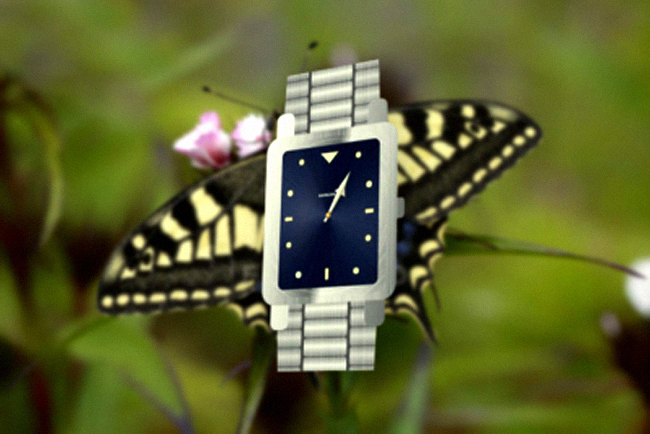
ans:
**1:05**
